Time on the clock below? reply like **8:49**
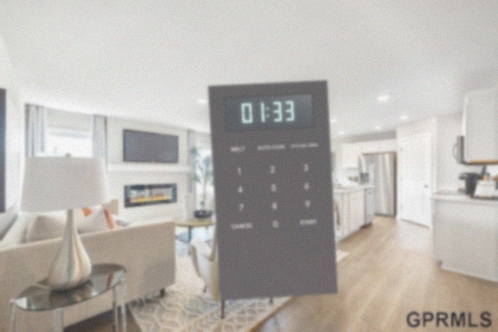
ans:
**1:33**
